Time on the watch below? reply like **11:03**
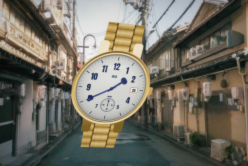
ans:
**1:40**
